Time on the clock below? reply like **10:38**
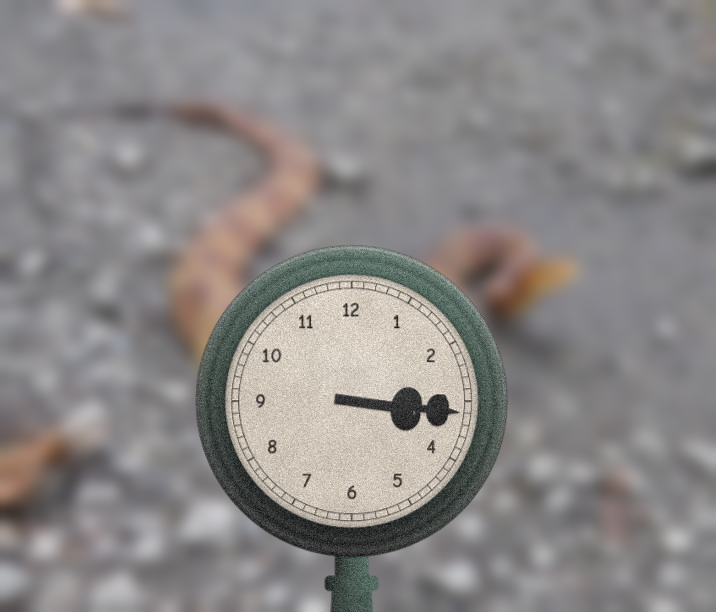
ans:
**3:16**
